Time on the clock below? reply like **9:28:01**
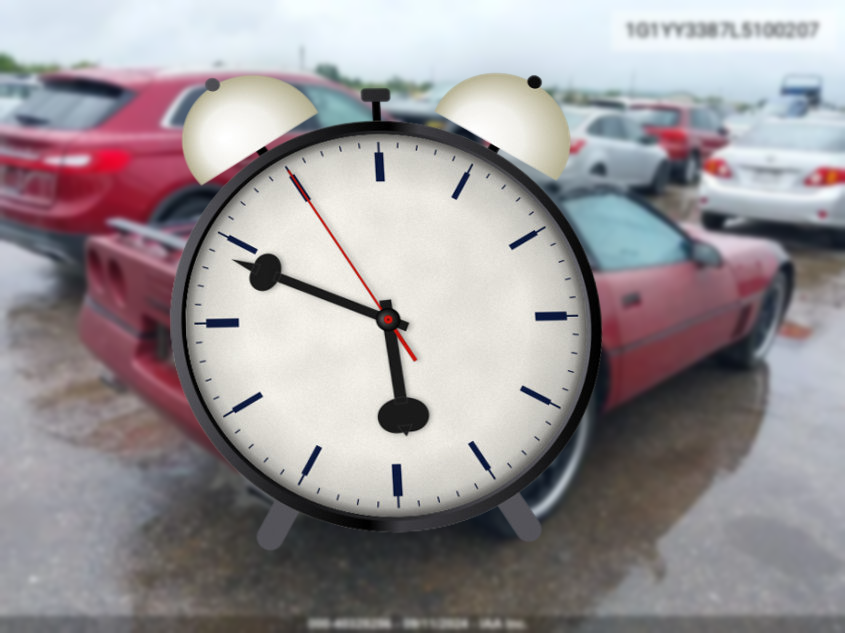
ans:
**5:48:55**
